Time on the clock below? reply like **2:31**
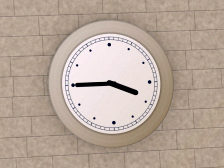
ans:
**3:45**
